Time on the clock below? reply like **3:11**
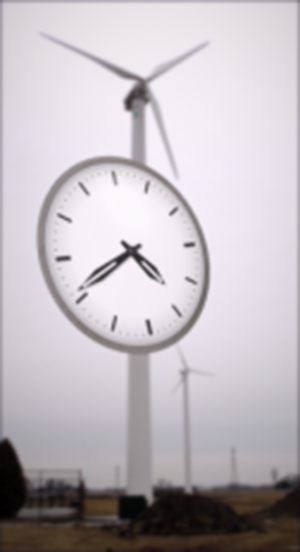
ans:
**4:41**
